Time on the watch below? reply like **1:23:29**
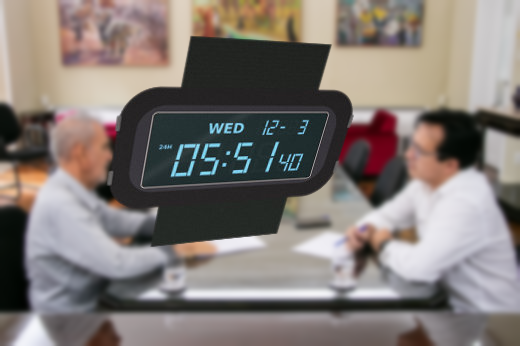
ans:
**5:51:40**
